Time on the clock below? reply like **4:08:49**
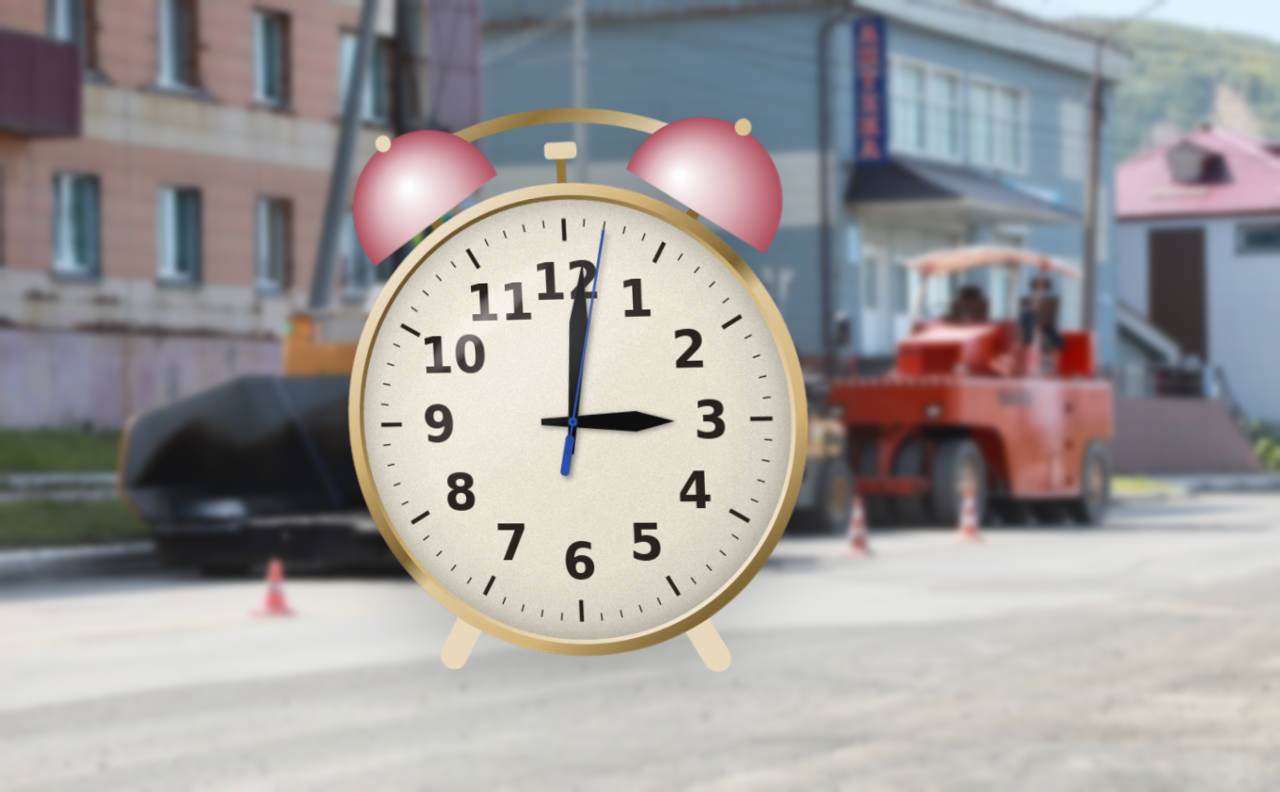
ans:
**3:01:02**
